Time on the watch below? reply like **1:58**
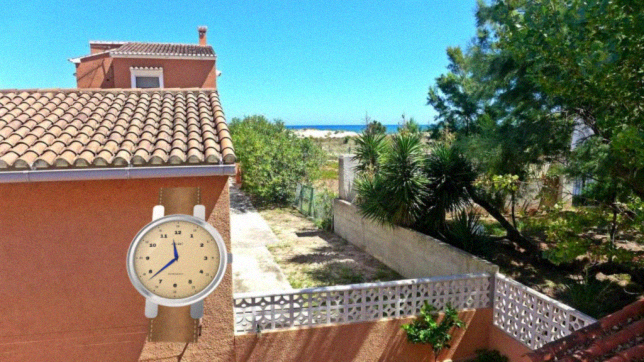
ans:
**11:38**
